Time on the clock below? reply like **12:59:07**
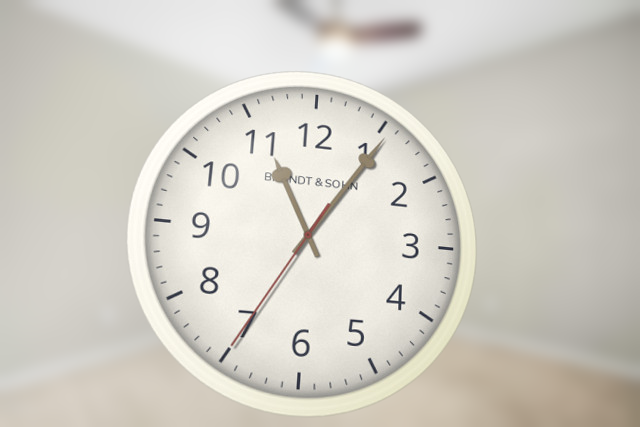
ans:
**11:05:35**
